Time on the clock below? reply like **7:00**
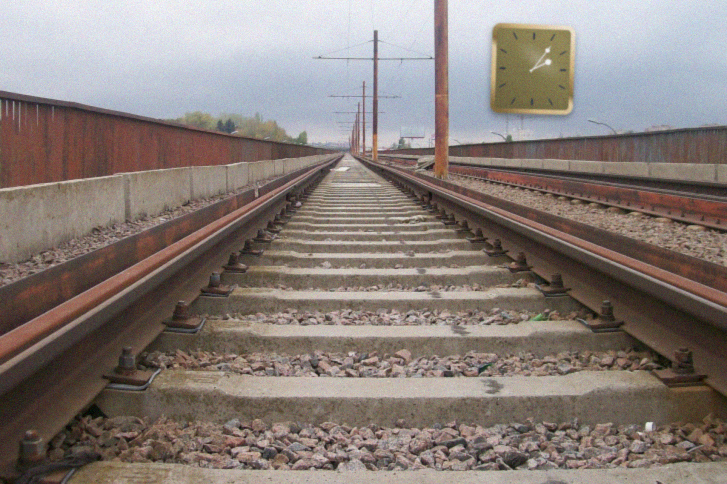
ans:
**2:06**
